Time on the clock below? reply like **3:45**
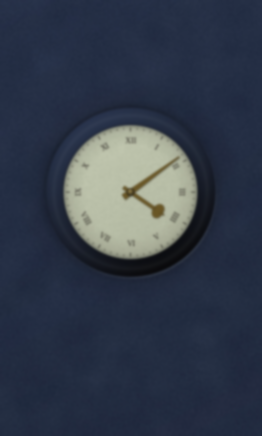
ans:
**4:09**
